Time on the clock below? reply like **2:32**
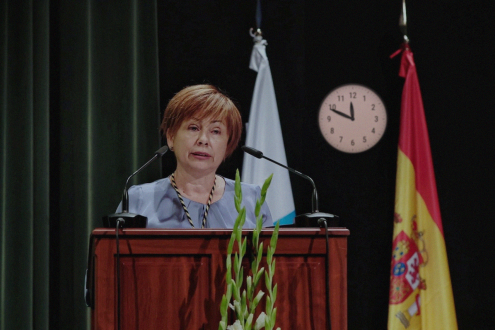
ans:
**11:49**
